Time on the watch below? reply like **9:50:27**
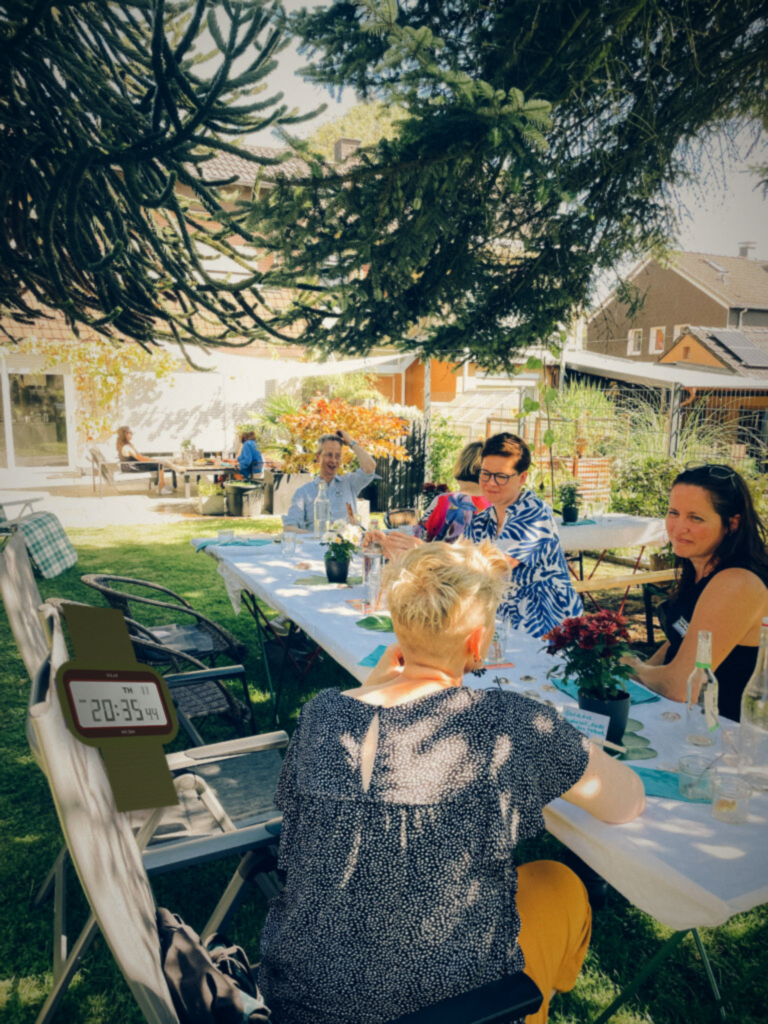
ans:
**20:35:44**
